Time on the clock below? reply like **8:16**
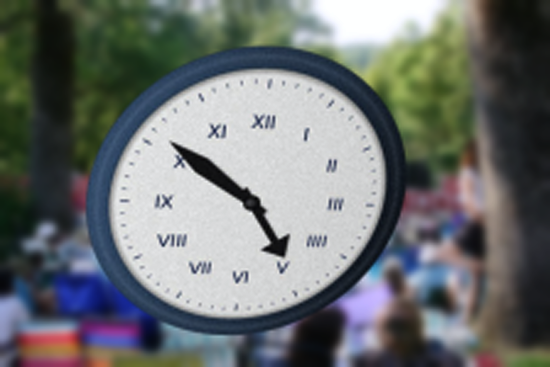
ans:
**4:51**
